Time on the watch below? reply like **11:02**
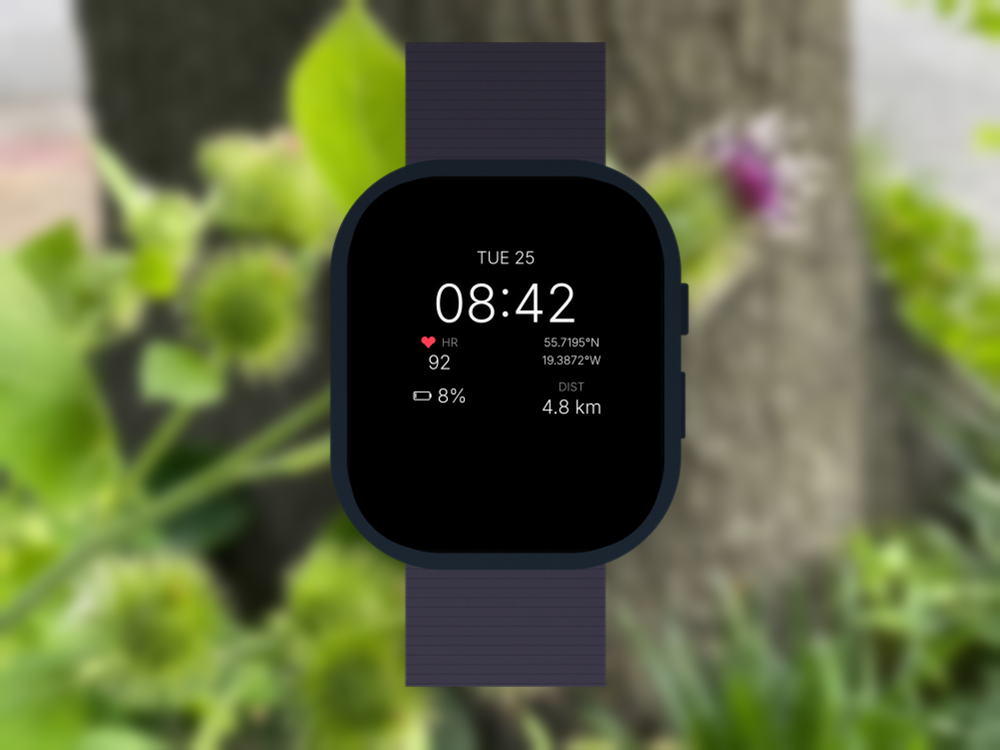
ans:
**8:42**
